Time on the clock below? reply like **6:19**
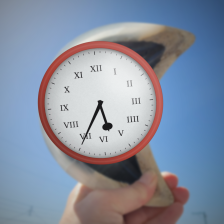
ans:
**5:35**
